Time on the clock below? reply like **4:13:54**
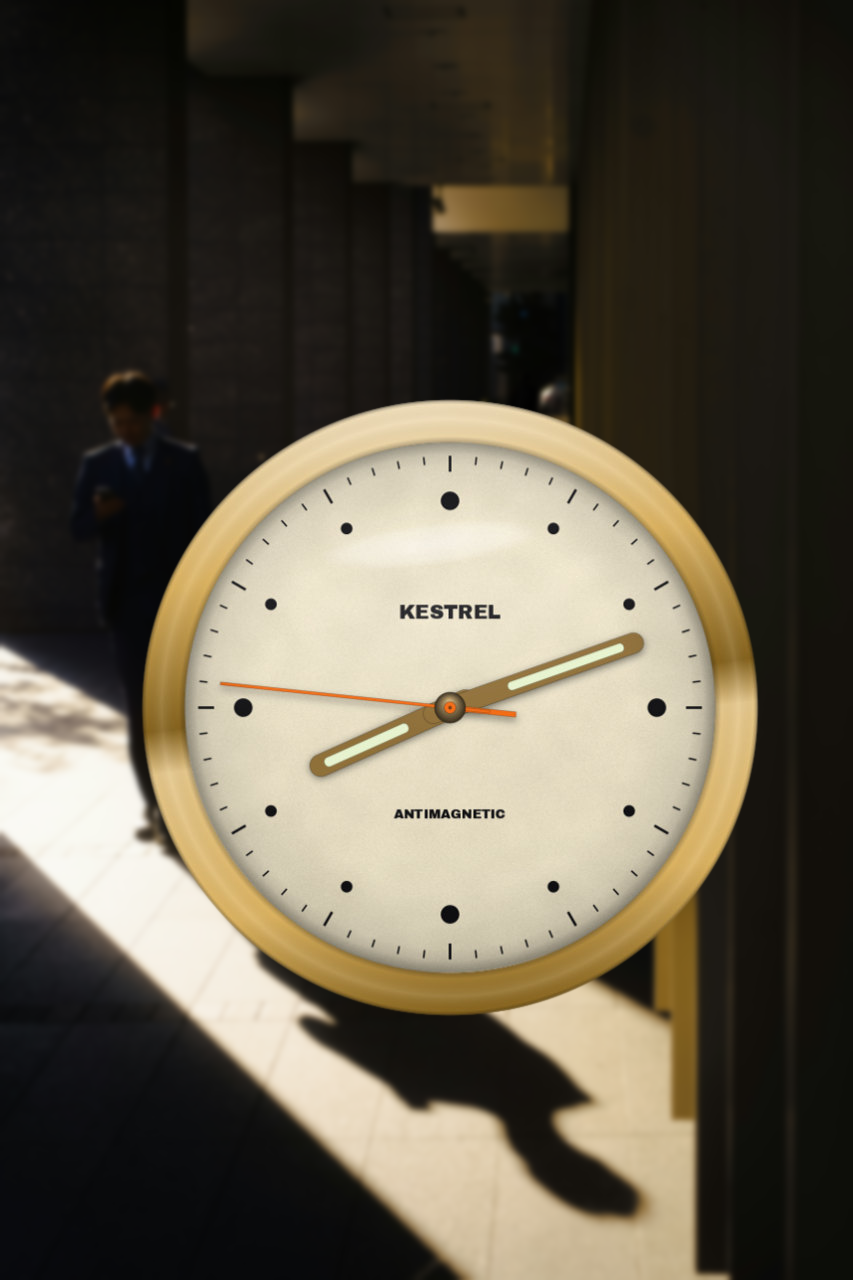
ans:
**8:11:46**
